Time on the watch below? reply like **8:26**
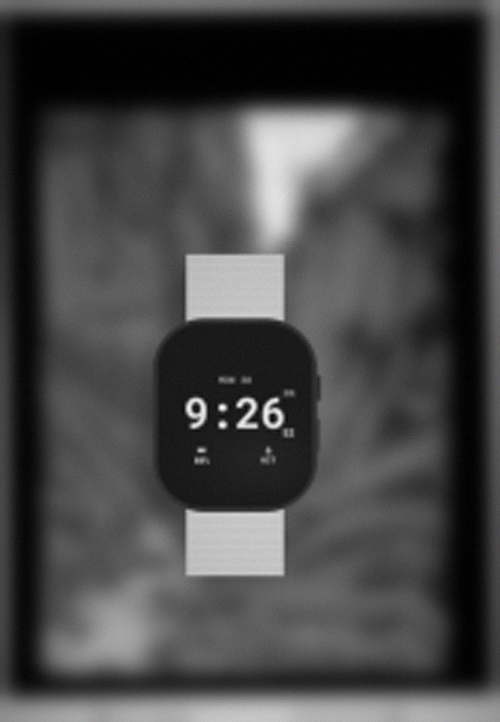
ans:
**9:26**
